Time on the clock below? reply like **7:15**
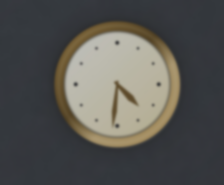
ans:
**4:31**
